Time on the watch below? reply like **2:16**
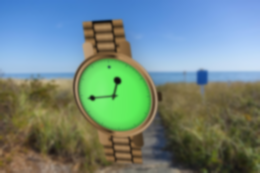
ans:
**12:44**
